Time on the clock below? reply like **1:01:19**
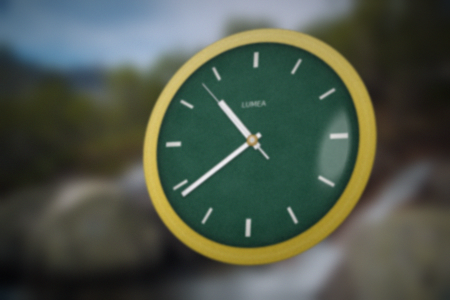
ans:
**10:38:53**
